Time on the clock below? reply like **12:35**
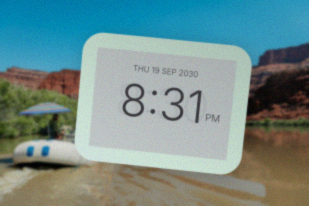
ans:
**8:31**
